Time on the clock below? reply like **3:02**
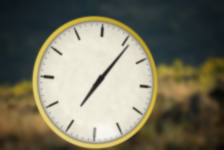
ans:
**7:06**
